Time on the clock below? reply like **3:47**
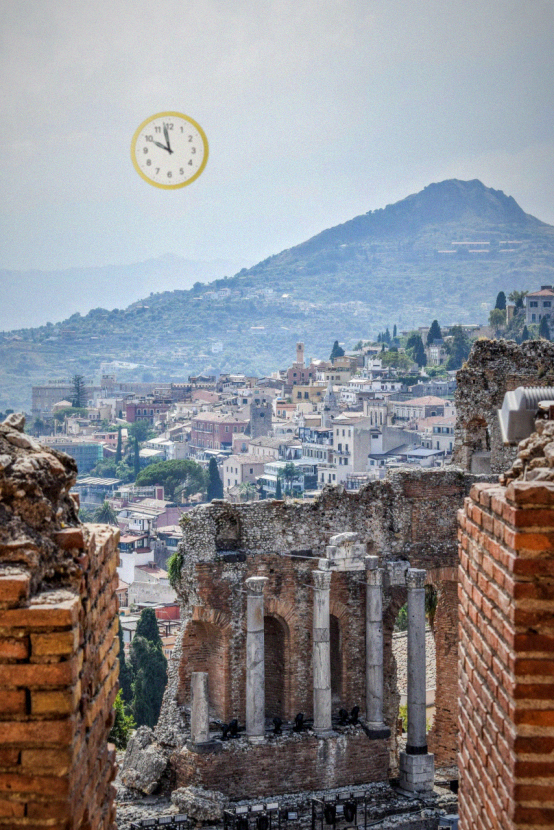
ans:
**9:58**
